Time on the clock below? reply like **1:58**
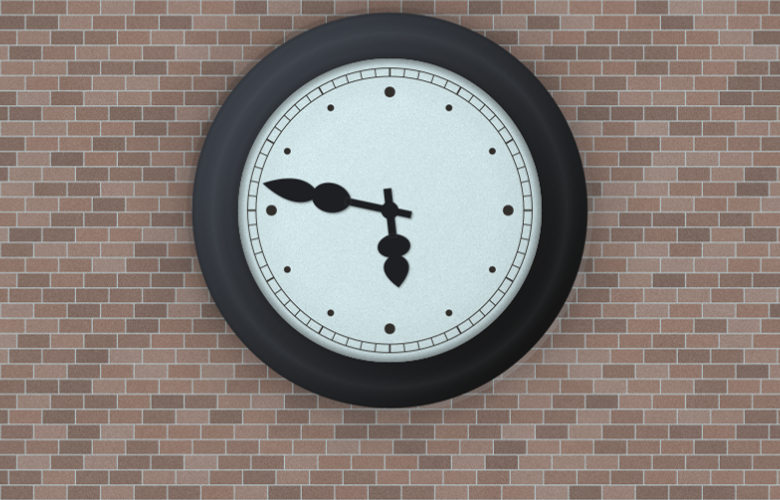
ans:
**5:47**
